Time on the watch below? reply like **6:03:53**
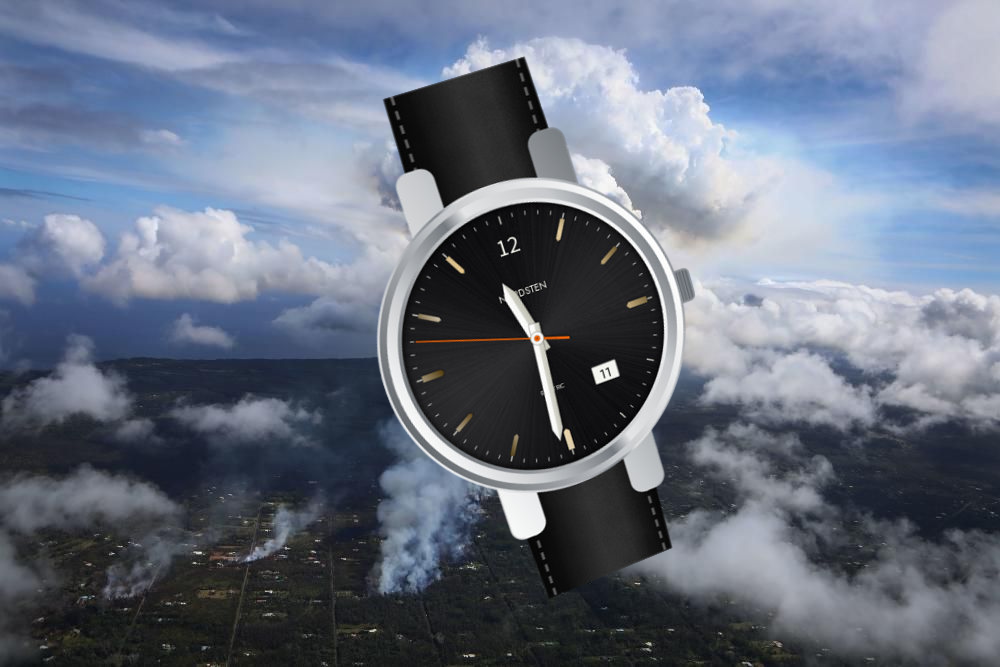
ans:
**11:30:48**
